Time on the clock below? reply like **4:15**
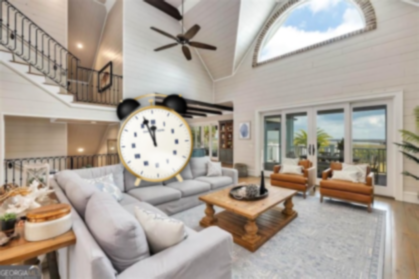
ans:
**11:57**
